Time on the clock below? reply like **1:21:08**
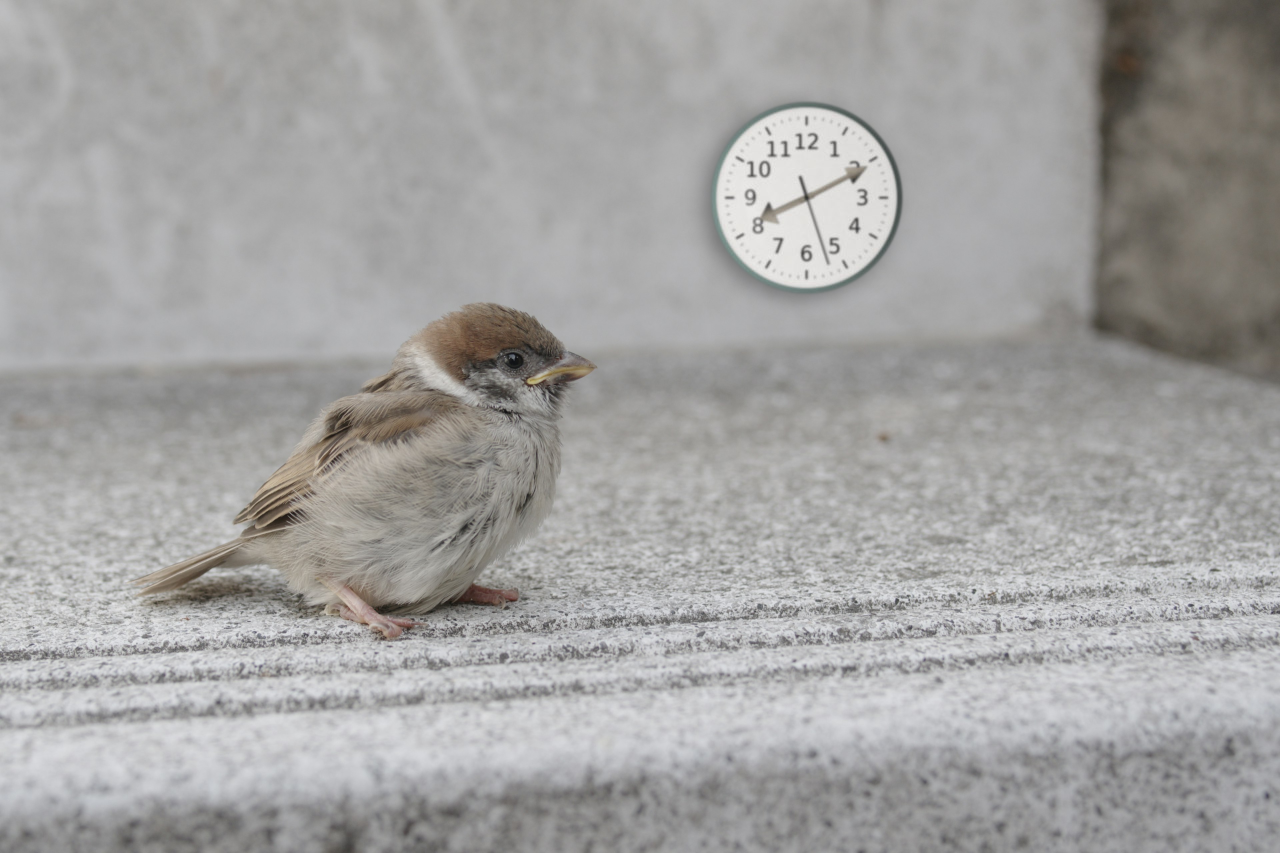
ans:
**8:10:27**
